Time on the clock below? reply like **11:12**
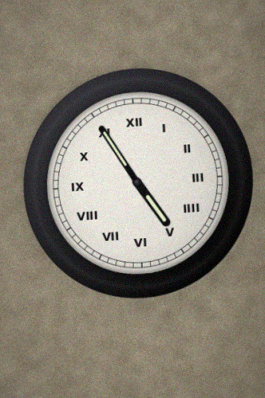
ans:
**4:55**
